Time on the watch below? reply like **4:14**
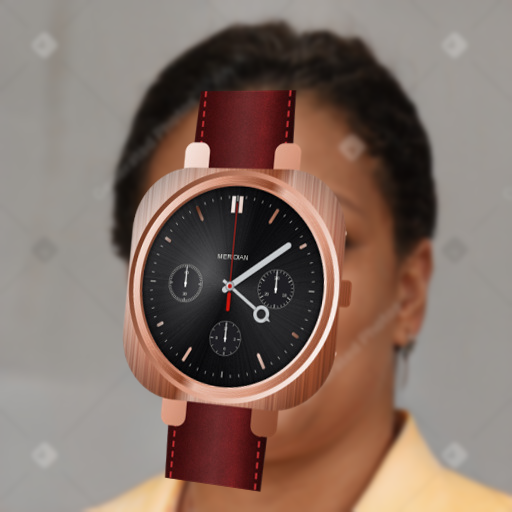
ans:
**4:09**
